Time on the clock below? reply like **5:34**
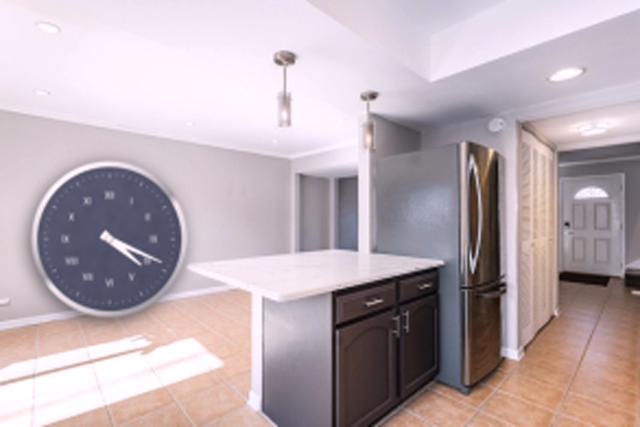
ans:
**4:19**
